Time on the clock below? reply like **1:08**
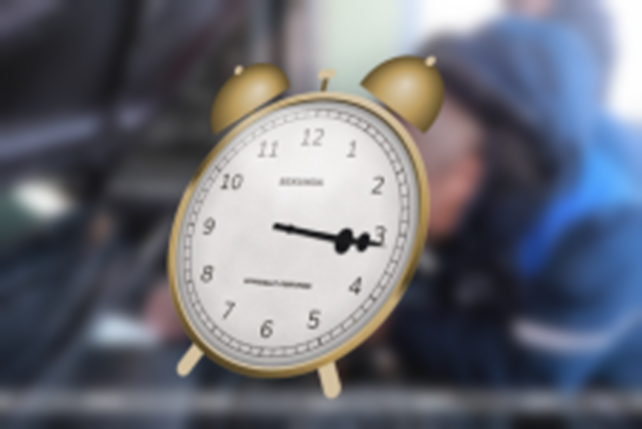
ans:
**3:16**
